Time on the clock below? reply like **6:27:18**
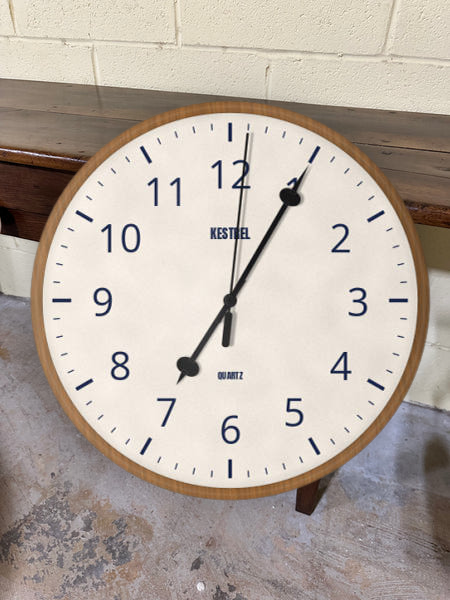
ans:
**7:05:01**
